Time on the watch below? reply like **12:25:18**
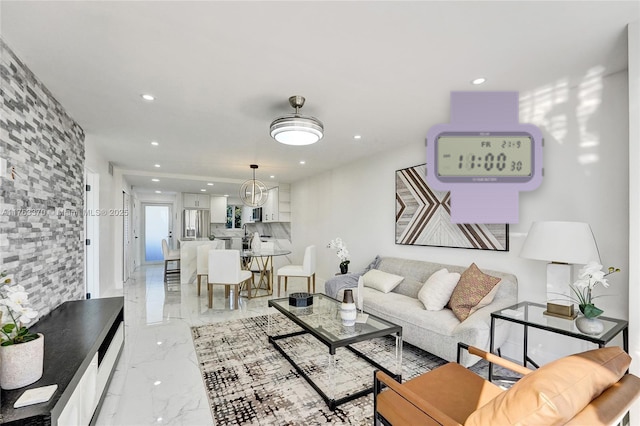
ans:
**11:00:30**
